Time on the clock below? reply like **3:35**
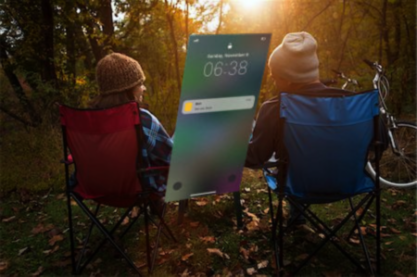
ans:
**6:38**
